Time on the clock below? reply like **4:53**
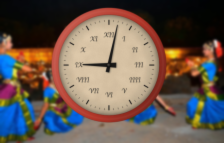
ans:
**9:02**
